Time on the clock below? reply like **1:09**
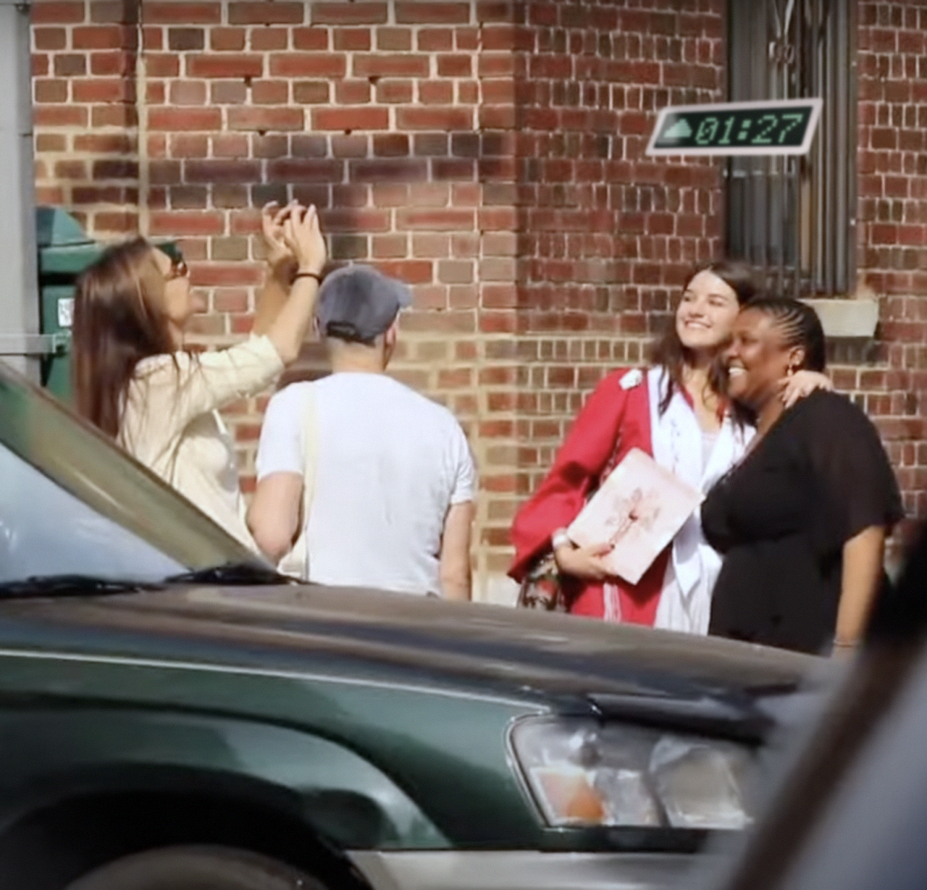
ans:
**1:27**
